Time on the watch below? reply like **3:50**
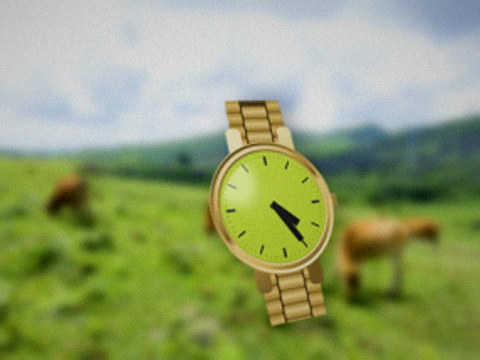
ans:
**4:25**
